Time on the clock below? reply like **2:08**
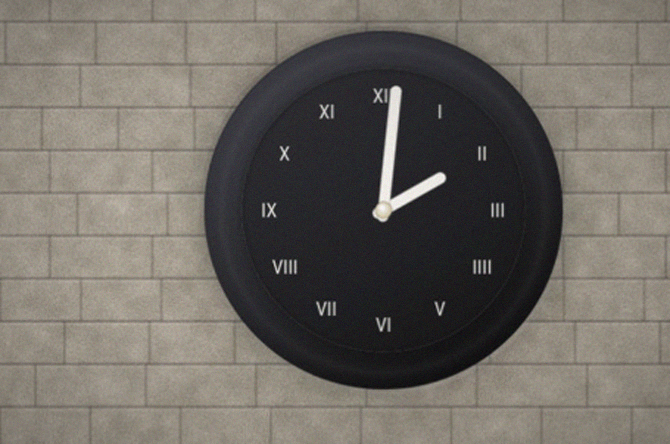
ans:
**2:01**
